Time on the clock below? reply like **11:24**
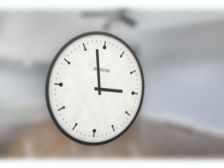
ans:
**2:58**
